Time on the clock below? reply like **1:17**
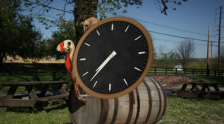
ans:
**7:37**
